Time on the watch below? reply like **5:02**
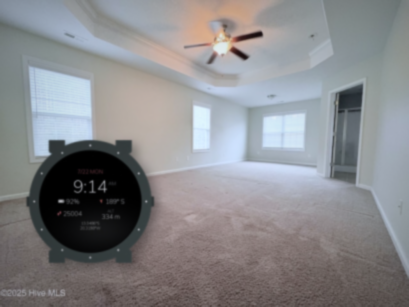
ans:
**9:14**
